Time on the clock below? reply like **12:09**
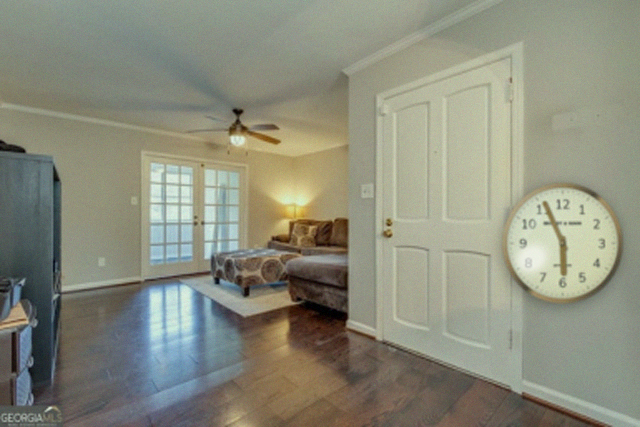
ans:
**5:56**
